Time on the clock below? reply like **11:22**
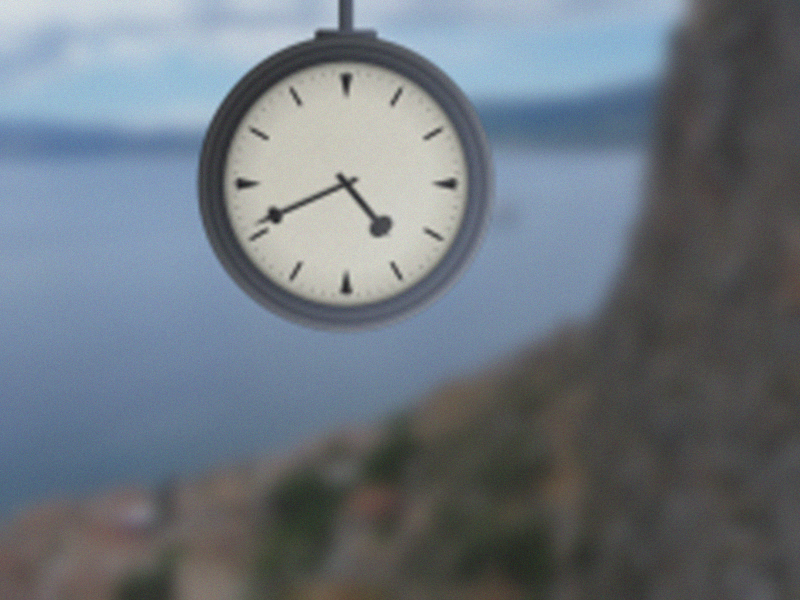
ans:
**4:41**
